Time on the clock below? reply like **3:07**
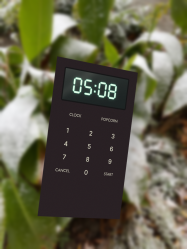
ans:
**5:08**
